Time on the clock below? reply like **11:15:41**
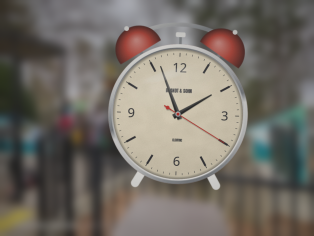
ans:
**1:56:20**
